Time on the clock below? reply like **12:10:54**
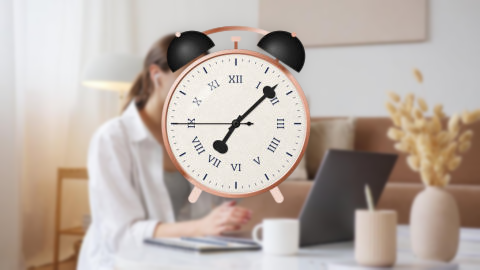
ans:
**7:07:45**
